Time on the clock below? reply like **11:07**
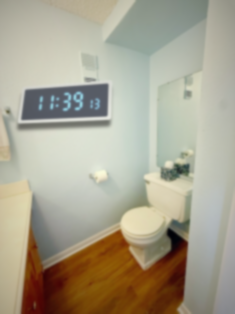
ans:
**11:39**
